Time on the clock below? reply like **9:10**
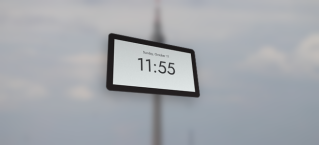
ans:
**11:55**
